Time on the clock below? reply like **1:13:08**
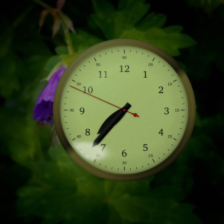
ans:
**7:36:49**
